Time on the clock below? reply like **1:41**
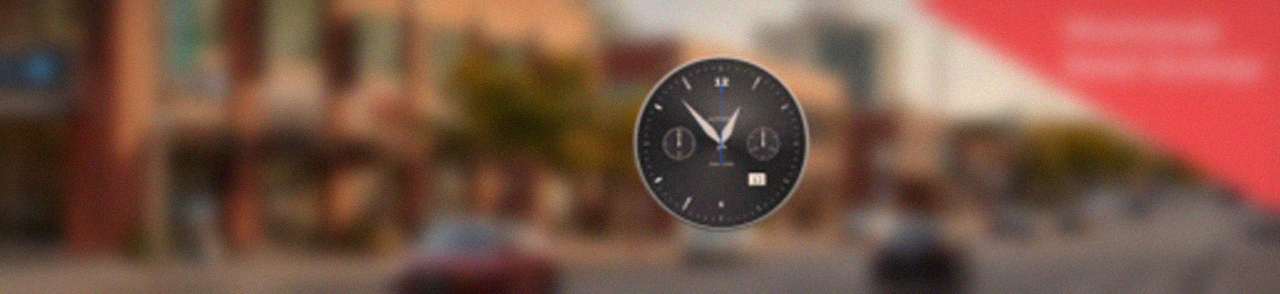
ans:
**12:53**
